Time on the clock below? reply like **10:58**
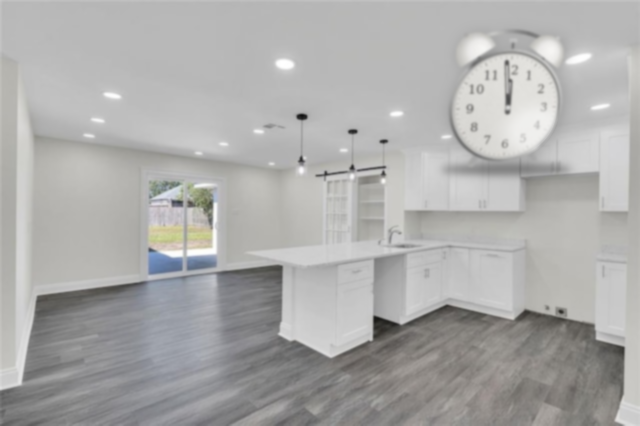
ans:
**11:59**
